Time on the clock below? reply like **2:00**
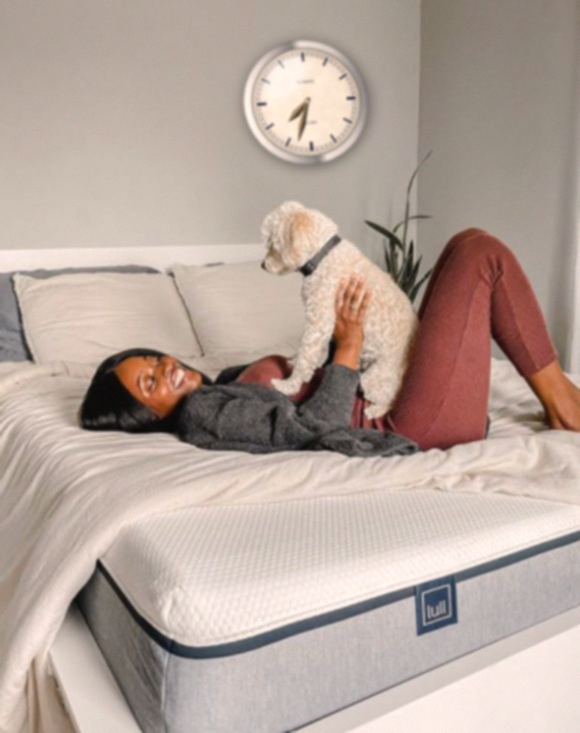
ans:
**7:33**
